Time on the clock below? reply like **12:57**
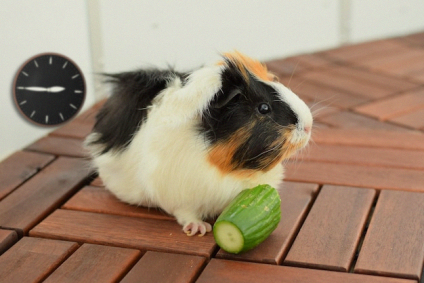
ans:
**2:45**
